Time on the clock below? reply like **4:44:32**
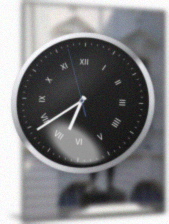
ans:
**6:38:57**
